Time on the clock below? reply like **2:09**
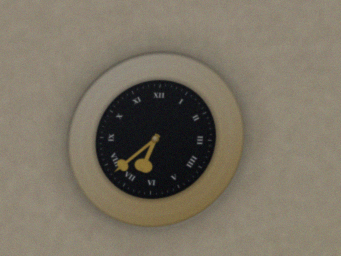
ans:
**6:38**
